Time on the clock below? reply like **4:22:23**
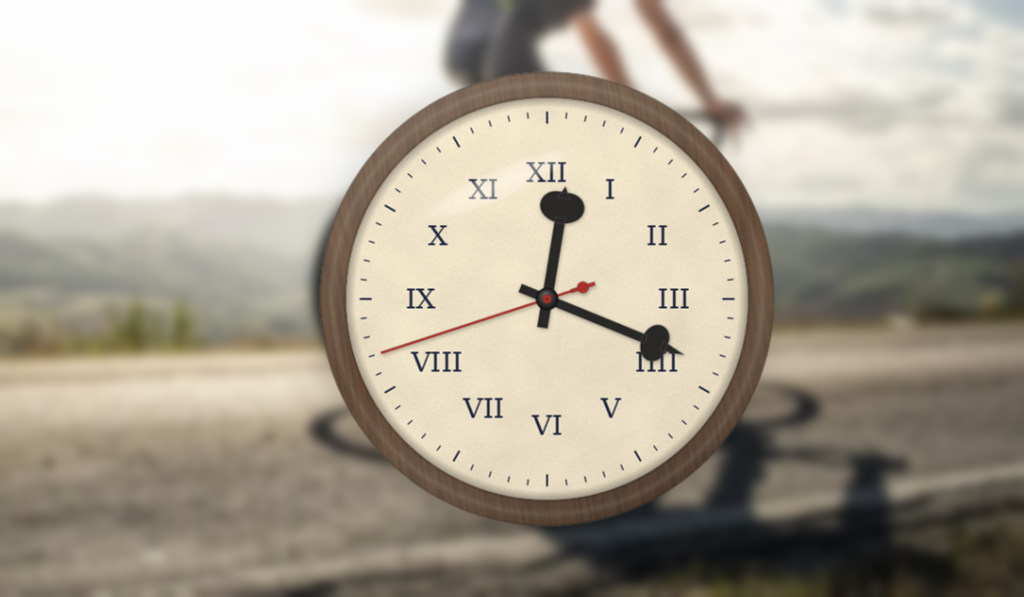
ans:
**12:18:42**
